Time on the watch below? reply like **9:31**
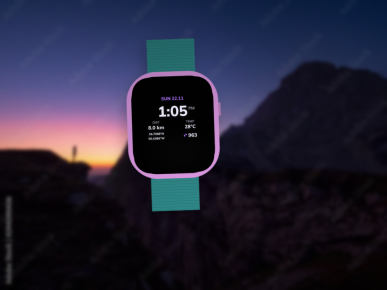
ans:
**1:05**
